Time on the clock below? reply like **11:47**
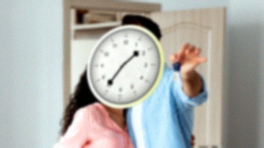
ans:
**1:36**
